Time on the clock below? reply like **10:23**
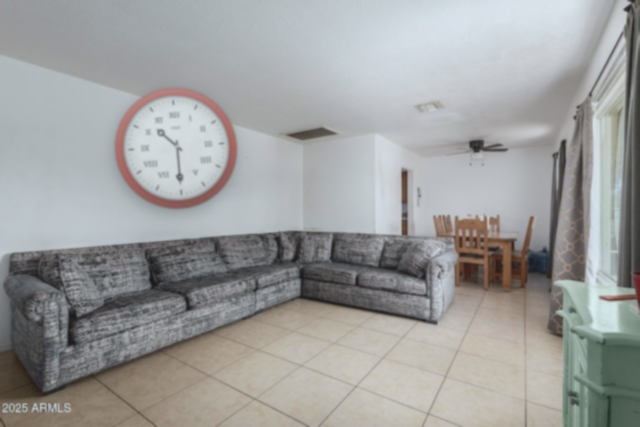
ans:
**10:30**
